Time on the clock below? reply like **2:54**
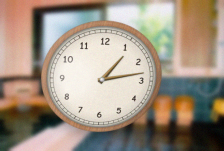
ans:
**1:13**
